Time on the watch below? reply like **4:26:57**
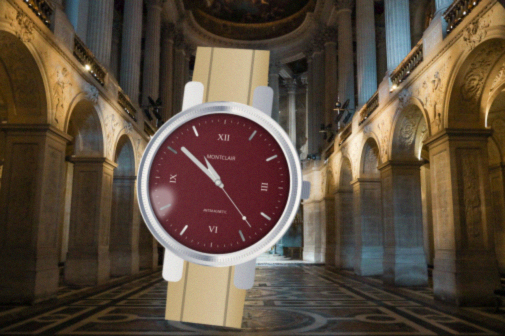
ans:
**10:51:23**
